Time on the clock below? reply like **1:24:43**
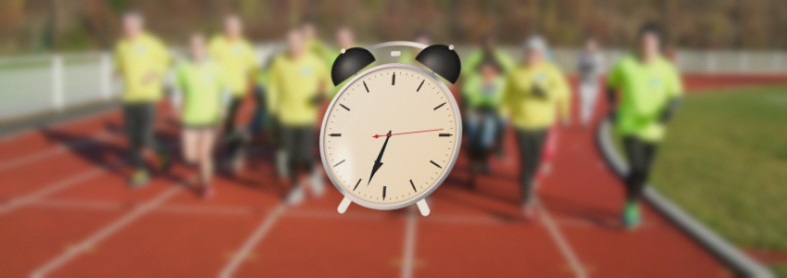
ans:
**6:33:14**
